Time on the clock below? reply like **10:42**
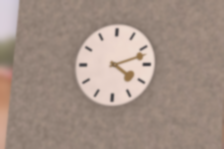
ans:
**4:12**
